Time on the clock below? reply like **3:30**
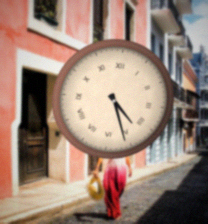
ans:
**4:26**
